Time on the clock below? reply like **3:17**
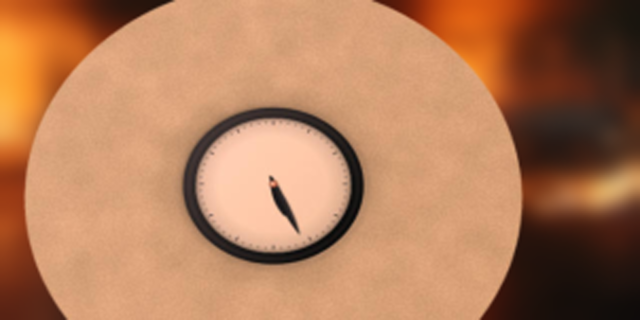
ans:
**5:26**
